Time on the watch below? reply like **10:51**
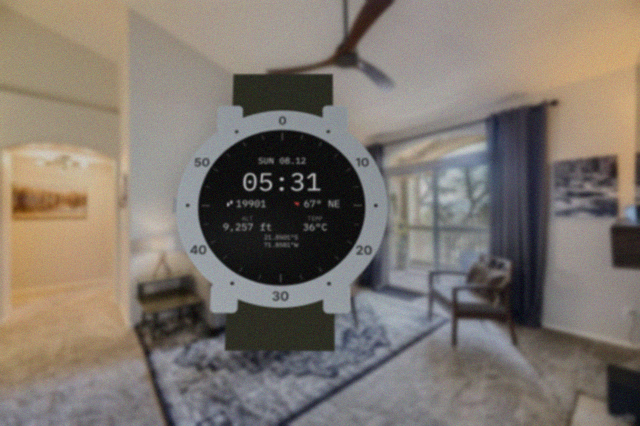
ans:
**5:31**
